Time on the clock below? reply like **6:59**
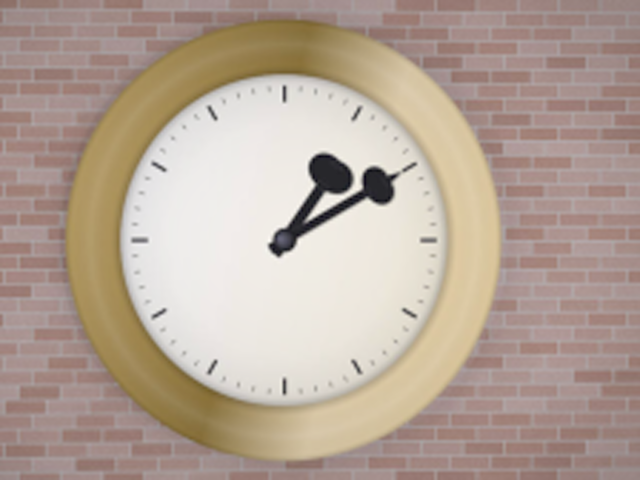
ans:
**1:10**
